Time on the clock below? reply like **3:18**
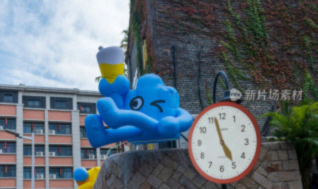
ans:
**4:57**
